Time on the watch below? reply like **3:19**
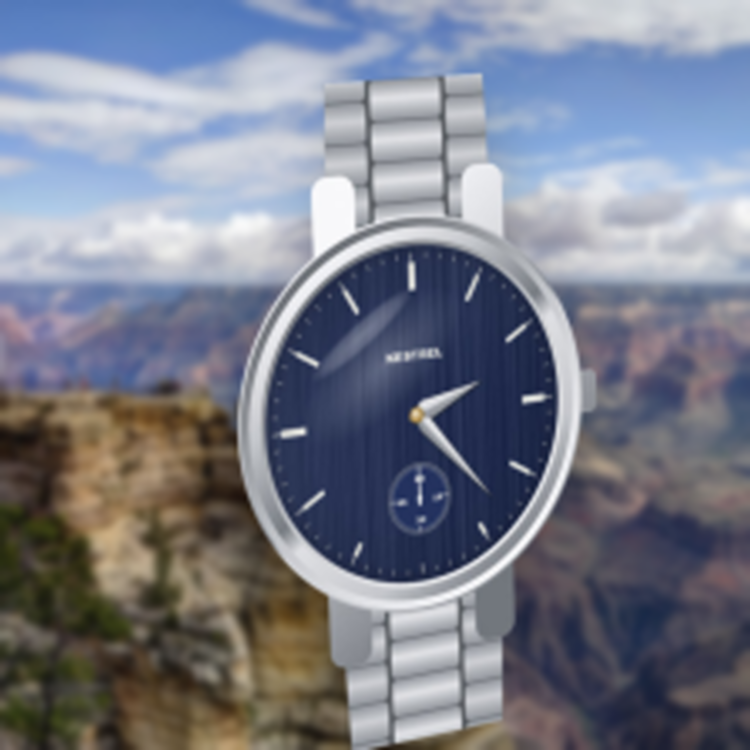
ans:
**2:23**
